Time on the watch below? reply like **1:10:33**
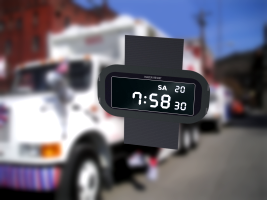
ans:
**7:58:30**
